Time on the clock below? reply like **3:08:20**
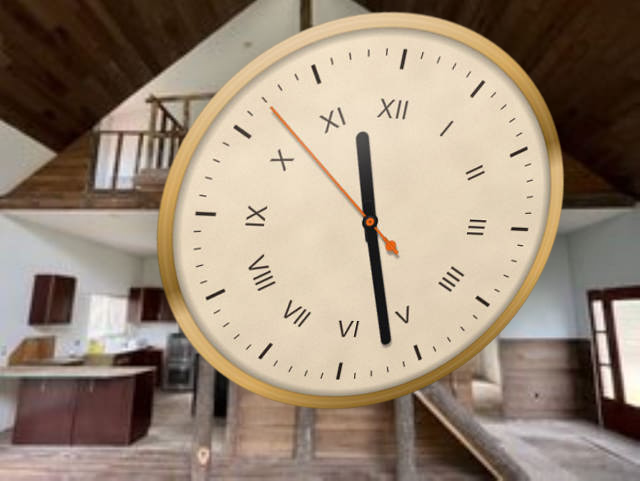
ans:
**11:26:52**
